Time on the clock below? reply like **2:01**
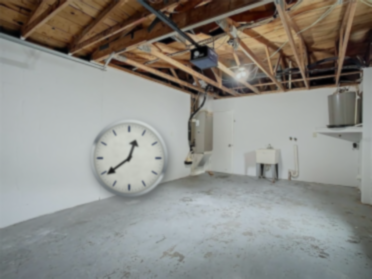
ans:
**12:39**
